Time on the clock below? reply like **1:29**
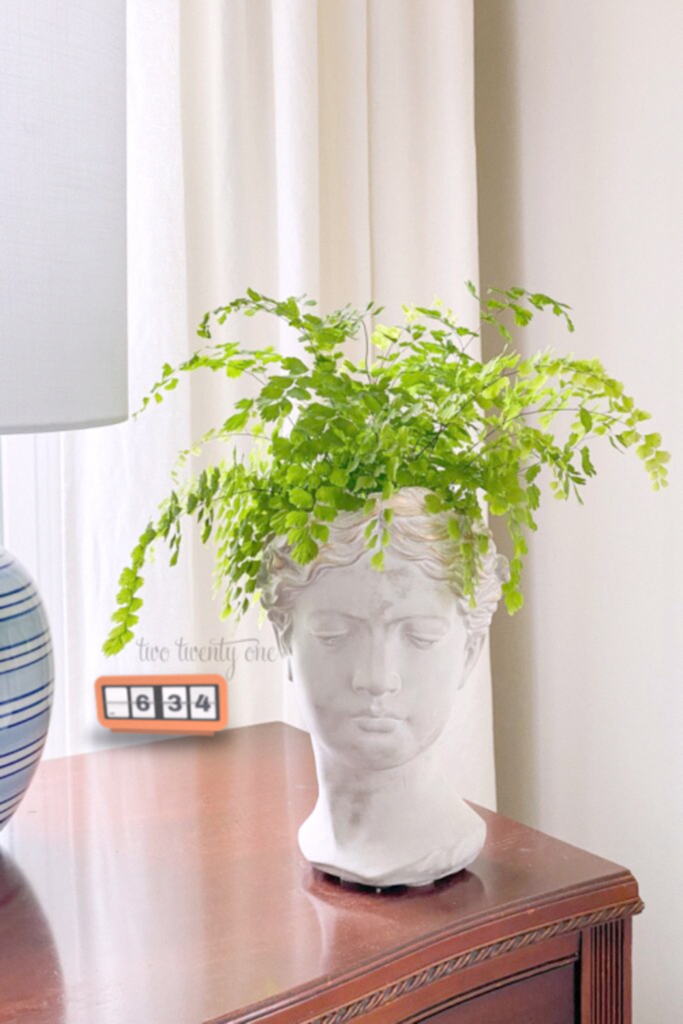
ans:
**6:34**
